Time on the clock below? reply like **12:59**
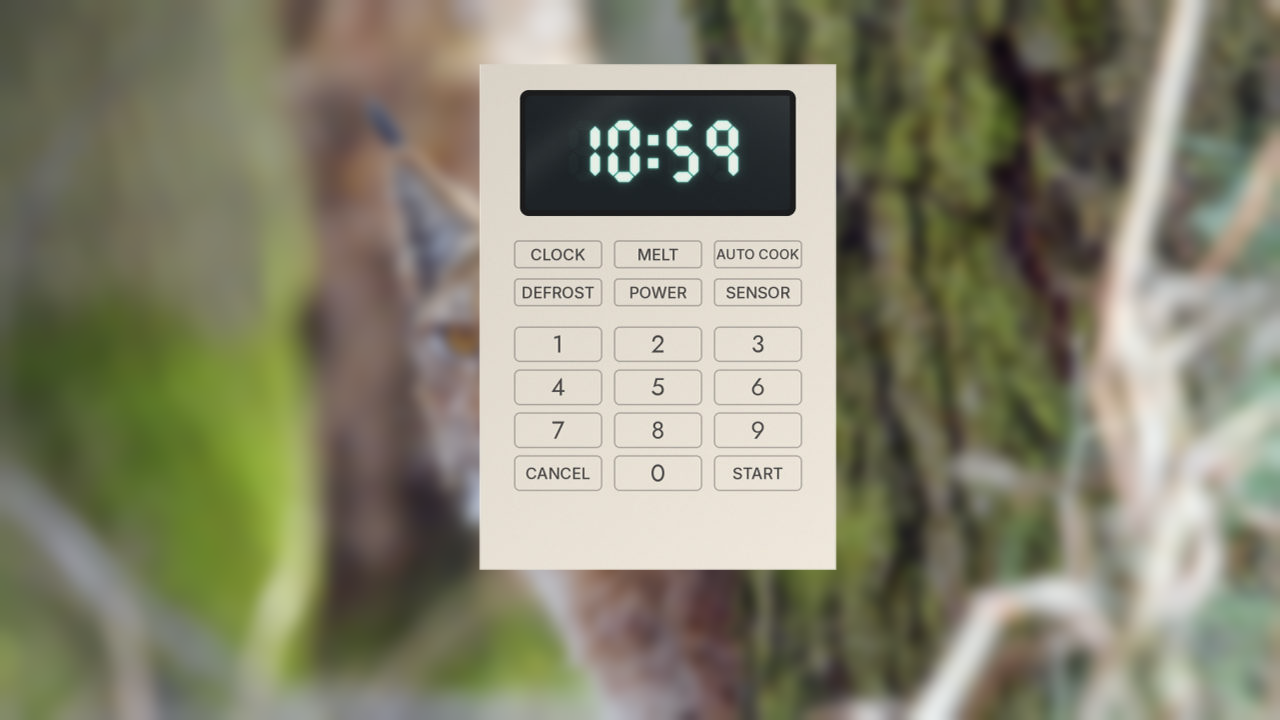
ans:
**10:59**
